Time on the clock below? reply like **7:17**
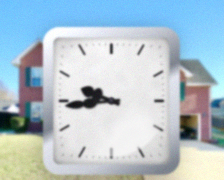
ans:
**9:44**
